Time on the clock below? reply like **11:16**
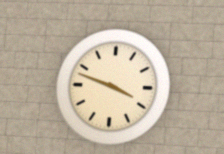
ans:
**3:48**
